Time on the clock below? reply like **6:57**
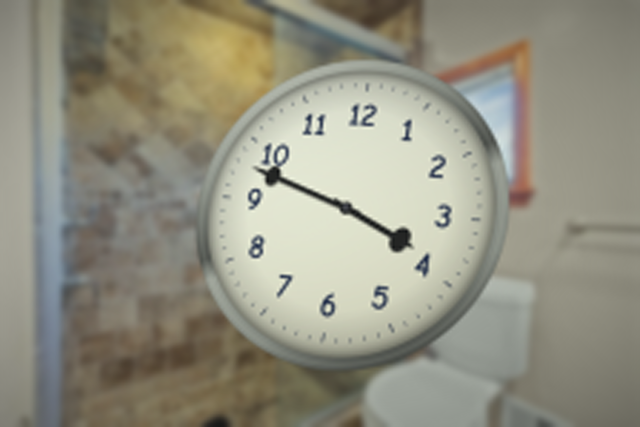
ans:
**3:48**
